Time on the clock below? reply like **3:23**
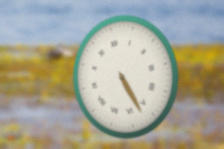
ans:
**5:27**
